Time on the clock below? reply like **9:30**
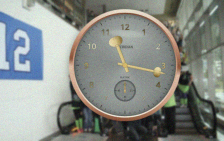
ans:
**11:17**
